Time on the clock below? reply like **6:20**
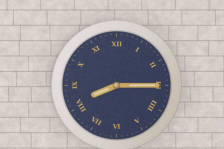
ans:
**8:15**
